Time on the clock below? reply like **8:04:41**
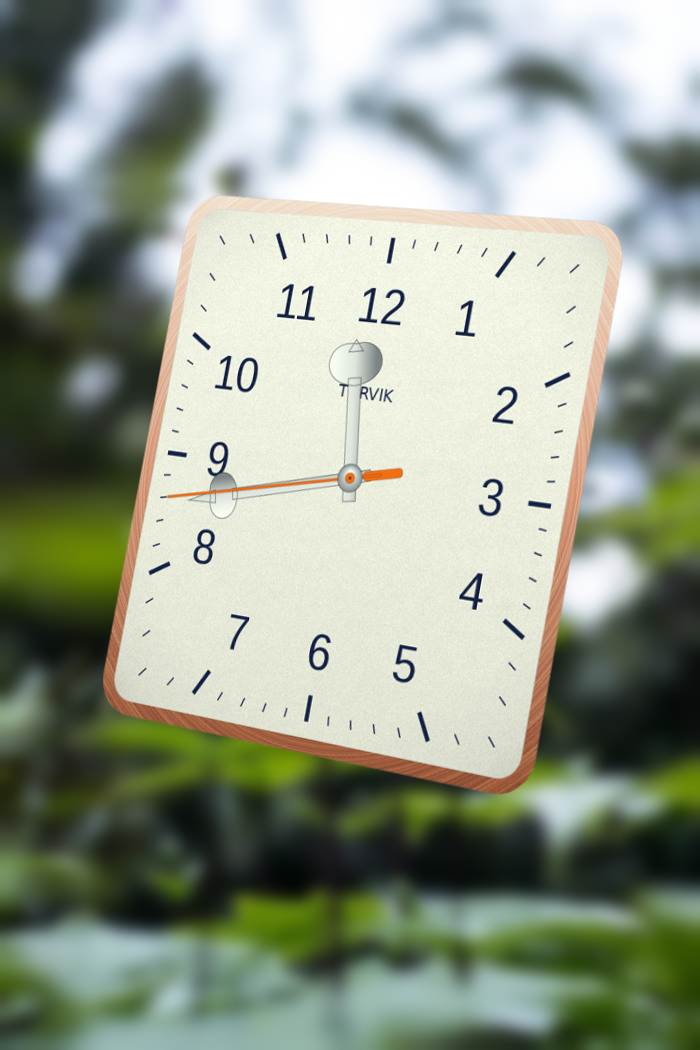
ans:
**11:42:43**
